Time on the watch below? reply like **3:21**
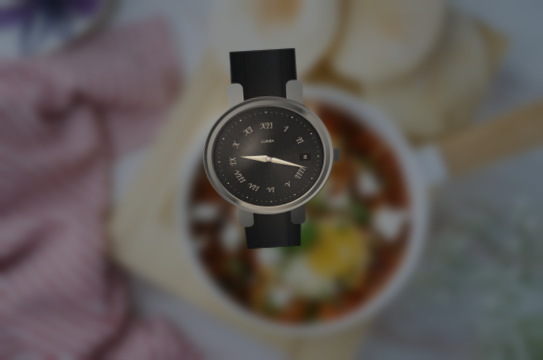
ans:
**9:18**
